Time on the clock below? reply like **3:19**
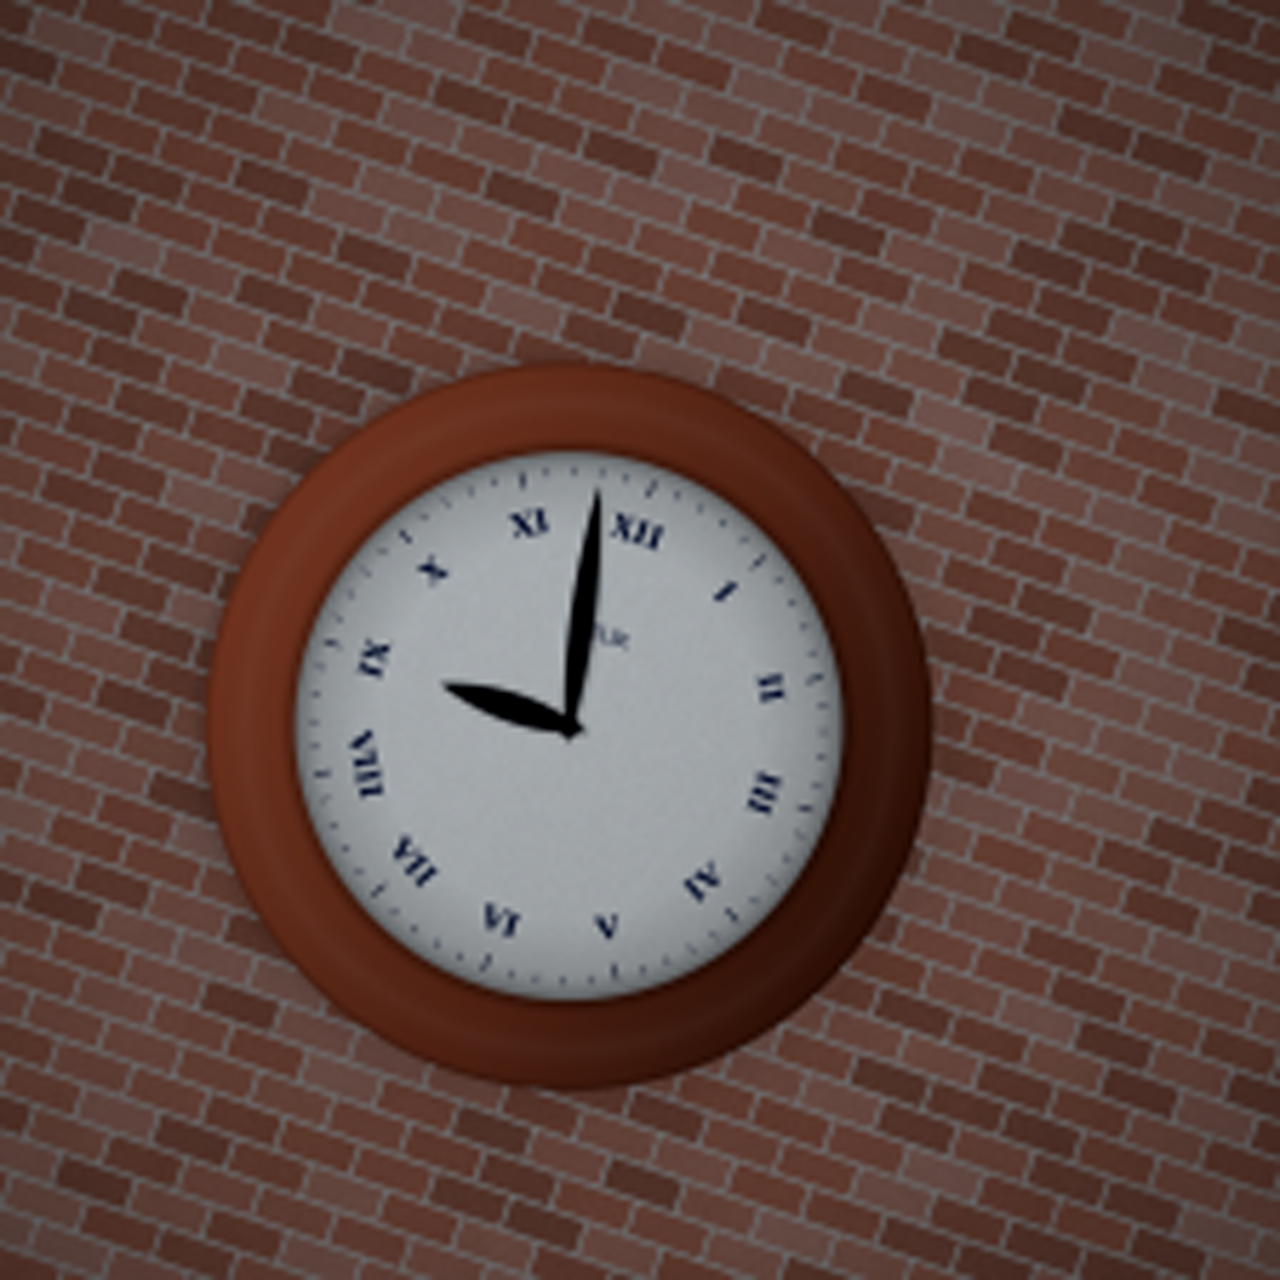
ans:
**8:58**
